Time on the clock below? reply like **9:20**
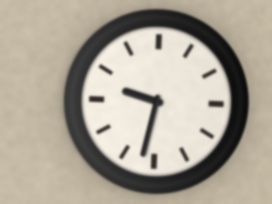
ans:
**9:32**
